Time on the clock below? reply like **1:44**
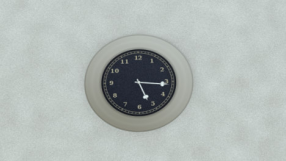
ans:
**5:16**
